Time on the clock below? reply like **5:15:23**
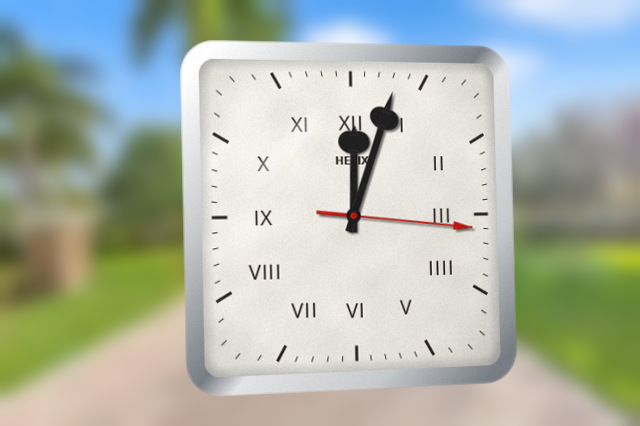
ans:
**12:03:16**
